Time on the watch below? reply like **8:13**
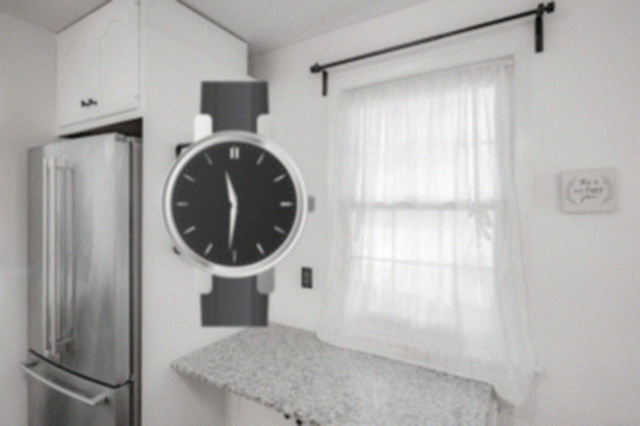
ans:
**11:31**
